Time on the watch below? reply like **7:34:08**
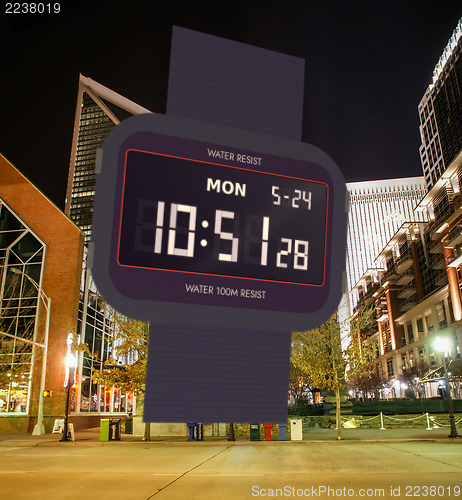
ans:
**10:51:28**
